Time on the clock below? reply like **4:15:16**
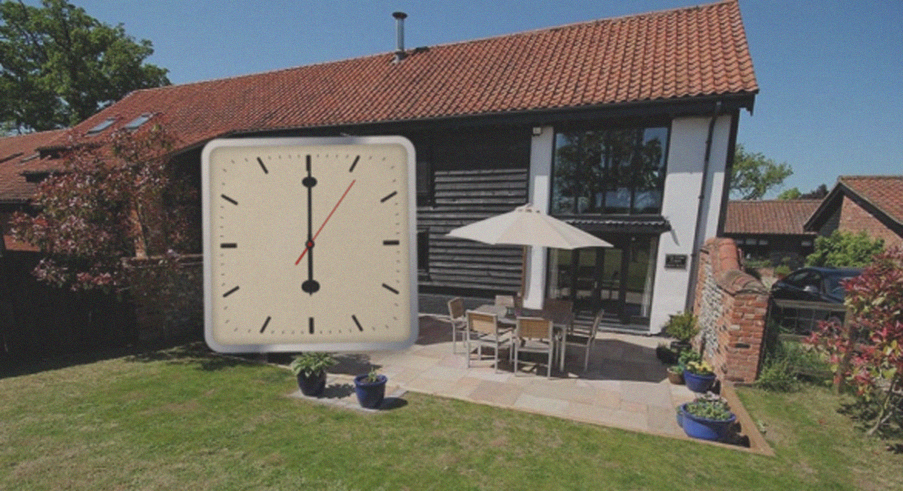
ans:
**6:00:06**
